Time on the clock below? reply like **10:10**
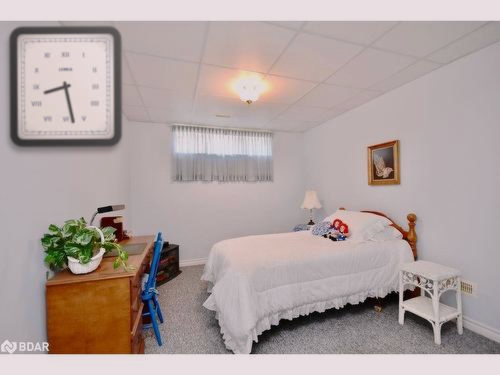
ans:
**8:28**
